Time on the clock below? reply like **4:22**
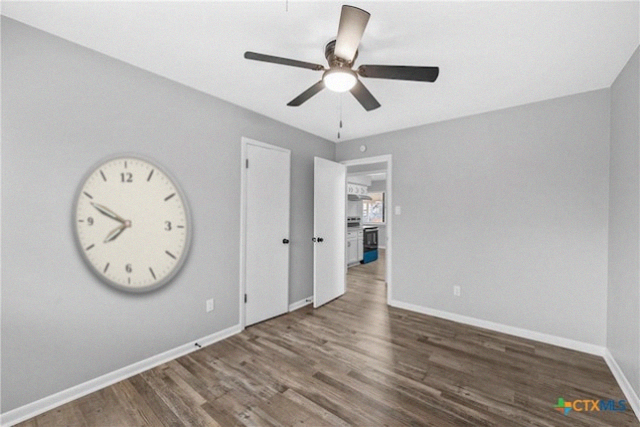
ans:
**7:49**
